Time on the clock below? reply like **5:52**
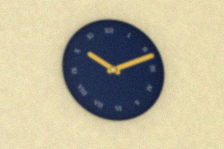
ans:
**10:12**
